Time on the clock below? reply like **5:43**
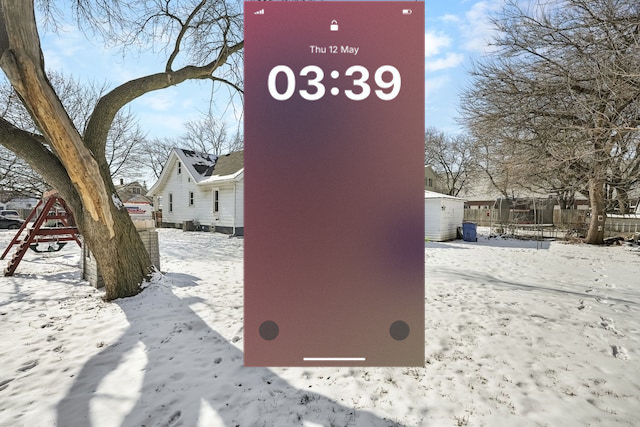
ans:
**3:39**
